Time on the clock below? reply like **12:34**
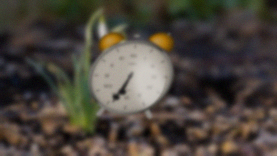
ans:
**6:34**
